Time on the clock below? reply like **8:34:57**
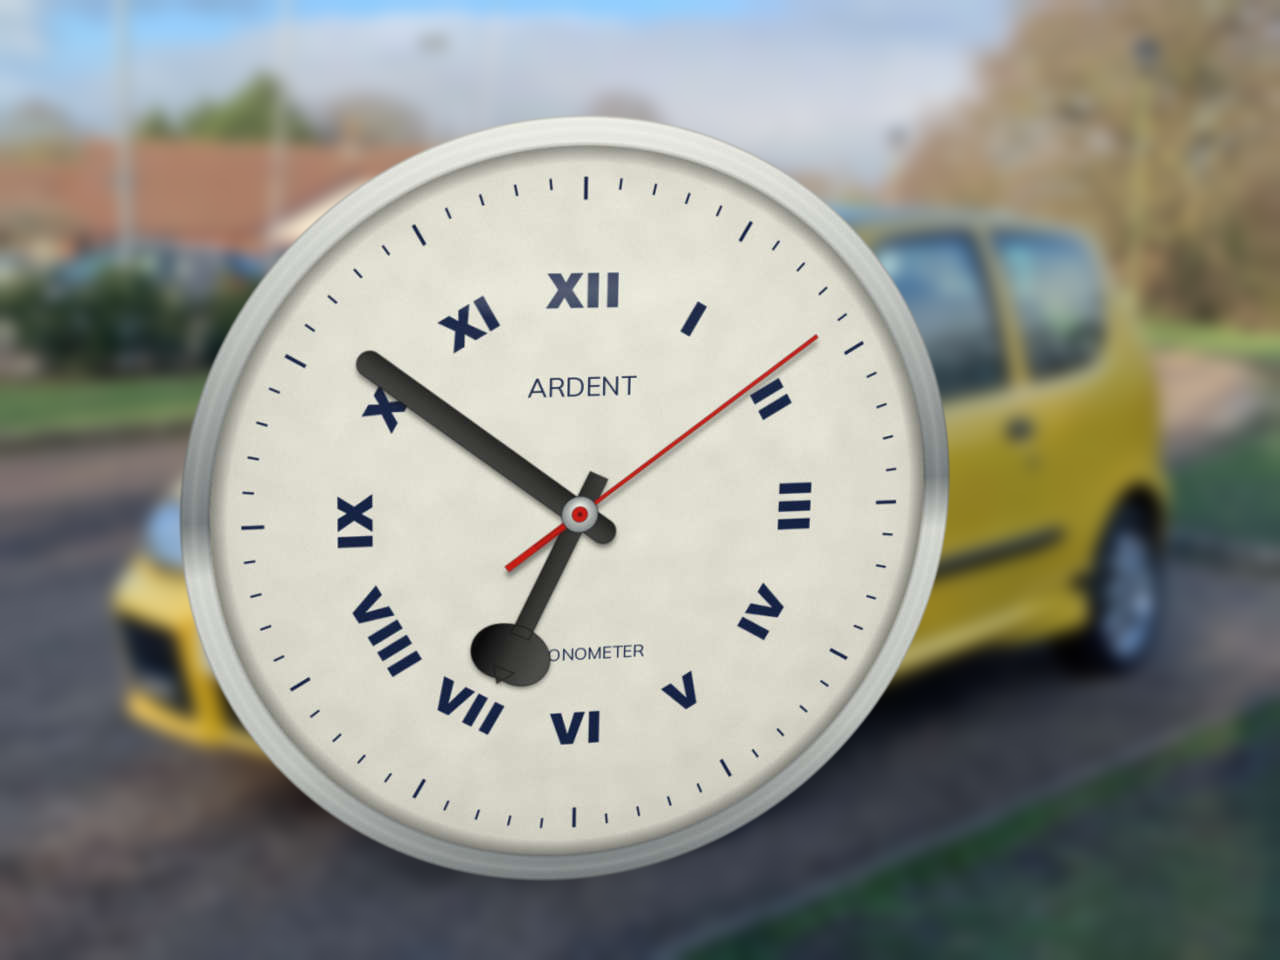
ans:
**6:51:09**
